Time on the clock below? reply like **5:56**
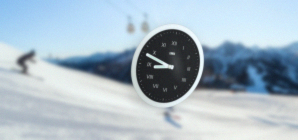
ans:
**8:48**
